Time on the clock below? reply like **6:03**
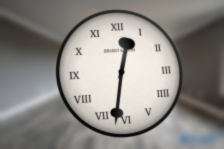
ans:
**12:32**
